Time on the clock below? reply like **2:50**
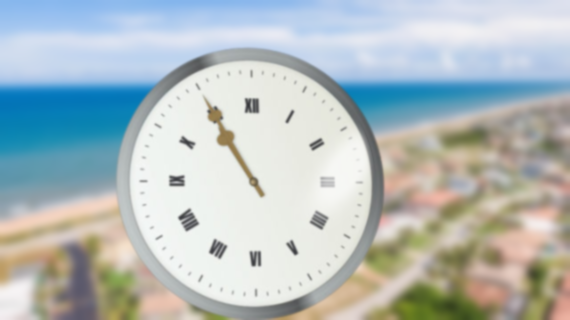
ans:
**10:55**
